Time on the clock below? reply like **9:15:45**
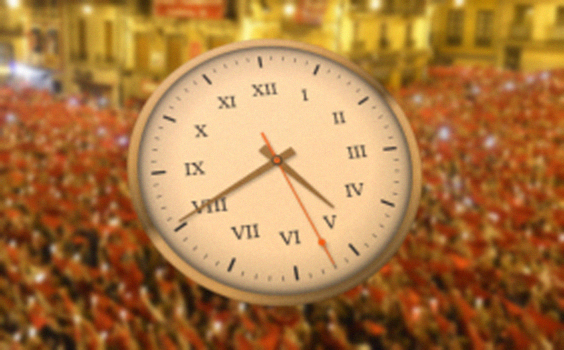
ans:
**4:40:27**
